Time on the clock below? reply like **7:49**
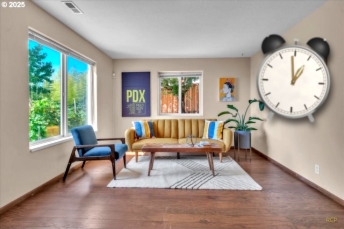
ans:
**12:59**
